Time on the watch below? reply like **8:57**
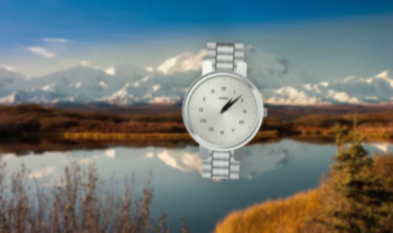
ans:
**1:08**
